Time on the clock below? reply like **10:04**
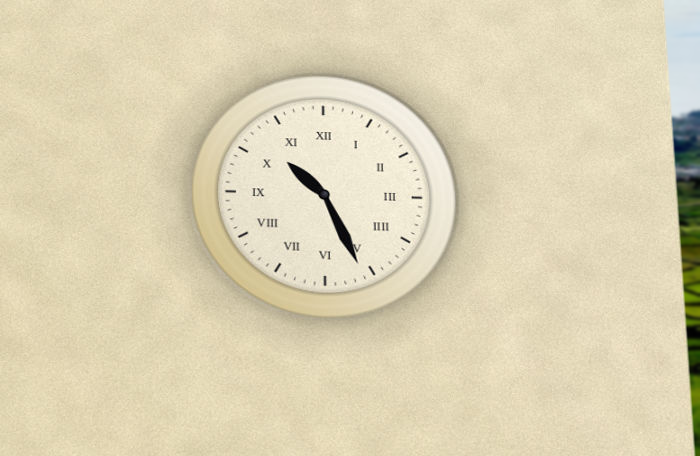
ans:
**10:26**
